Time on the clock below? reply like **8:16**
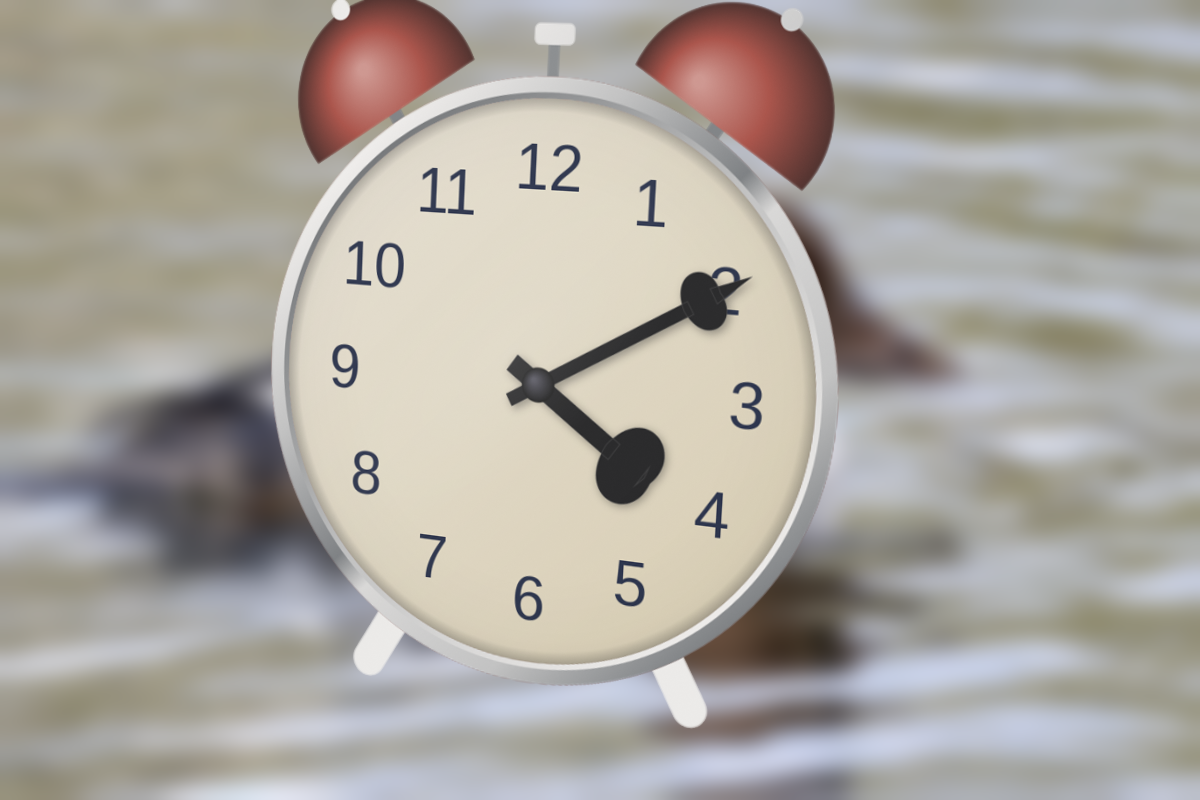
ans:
**4:10**
